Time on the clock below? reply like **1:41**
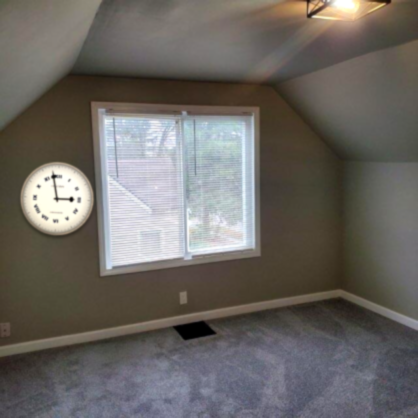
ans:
**2:58**
